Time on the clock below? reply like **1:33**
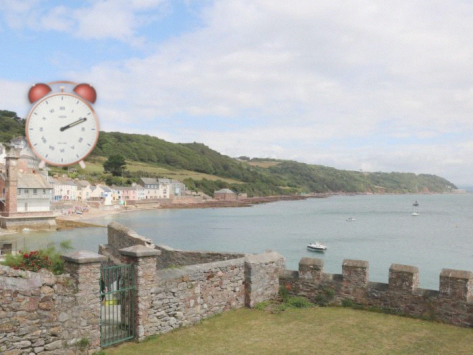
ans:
**2:11**
